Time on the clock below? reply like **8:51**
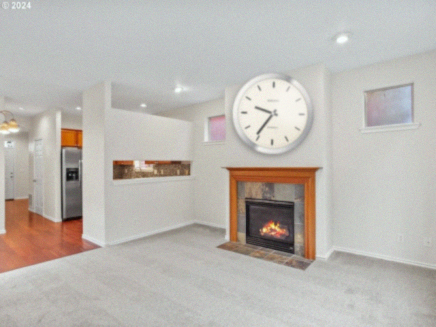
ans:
**9:36**
